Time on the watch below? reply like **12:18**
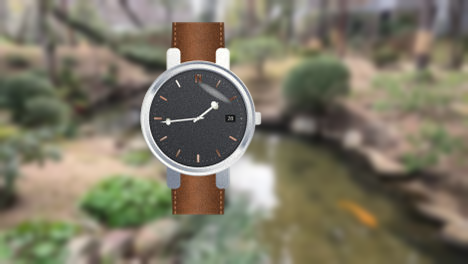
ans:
**1:44**
